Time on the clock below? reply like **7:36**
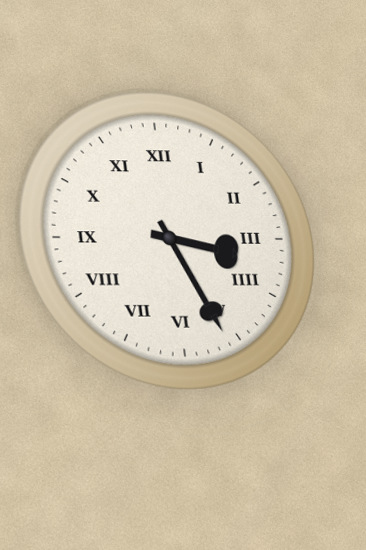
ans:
**3:26**
